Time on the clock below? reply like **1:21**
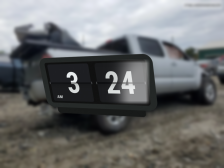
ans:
**3:24**
